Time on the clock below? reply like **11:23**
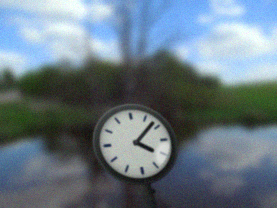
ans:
**4:08**
